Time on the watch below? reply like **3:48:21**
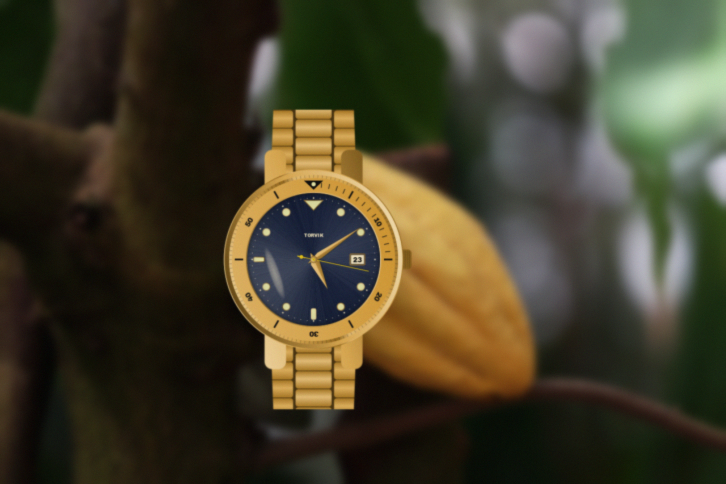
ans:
**5:09:17**
